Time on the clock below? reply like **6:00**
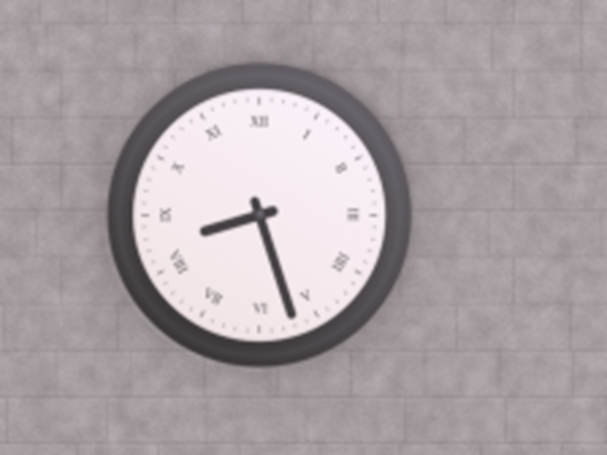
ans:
**8:27**
